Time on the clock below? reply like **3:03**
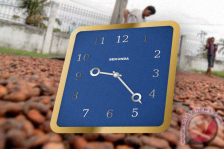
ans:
**9:23**
